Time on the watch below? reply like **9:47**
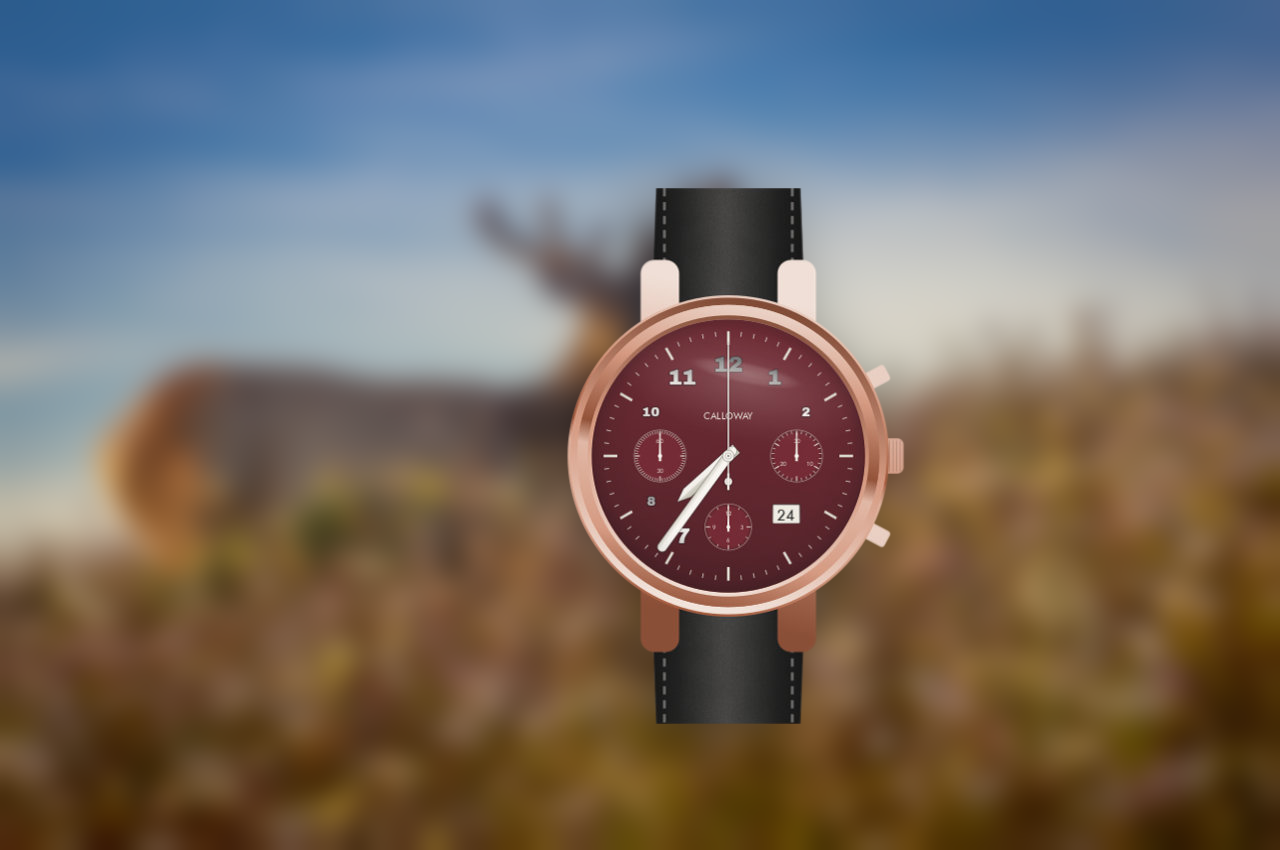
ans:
**7:36**
